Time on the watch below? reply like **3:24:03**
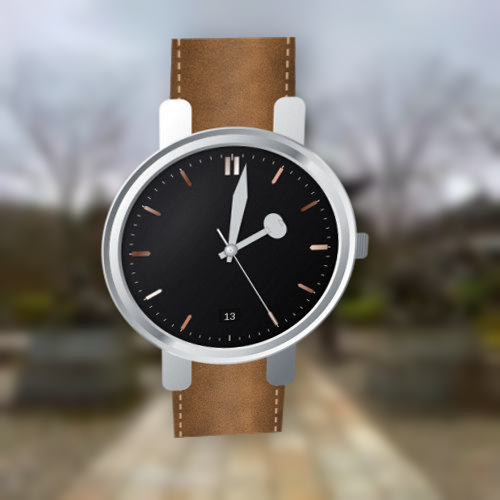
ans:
**2:01:25**
